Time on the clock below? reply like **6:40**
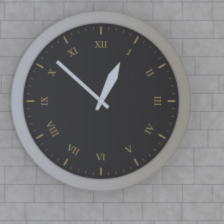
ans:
**12:52**
